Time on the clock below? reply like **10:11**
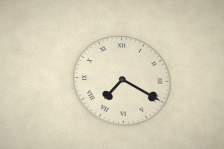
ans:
**7:20**
